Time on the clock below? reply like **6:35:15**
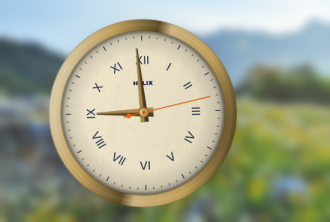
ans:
**8:59:13**
